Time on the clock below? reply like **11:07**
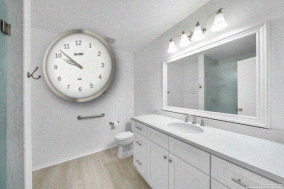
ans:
**9:52**
